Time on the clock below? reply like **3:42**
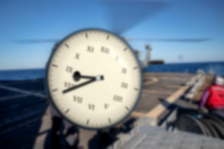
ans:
**8:39**
